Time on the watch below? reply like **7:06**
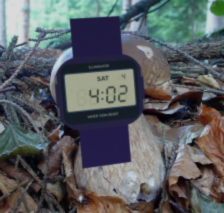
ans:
**4:02**
